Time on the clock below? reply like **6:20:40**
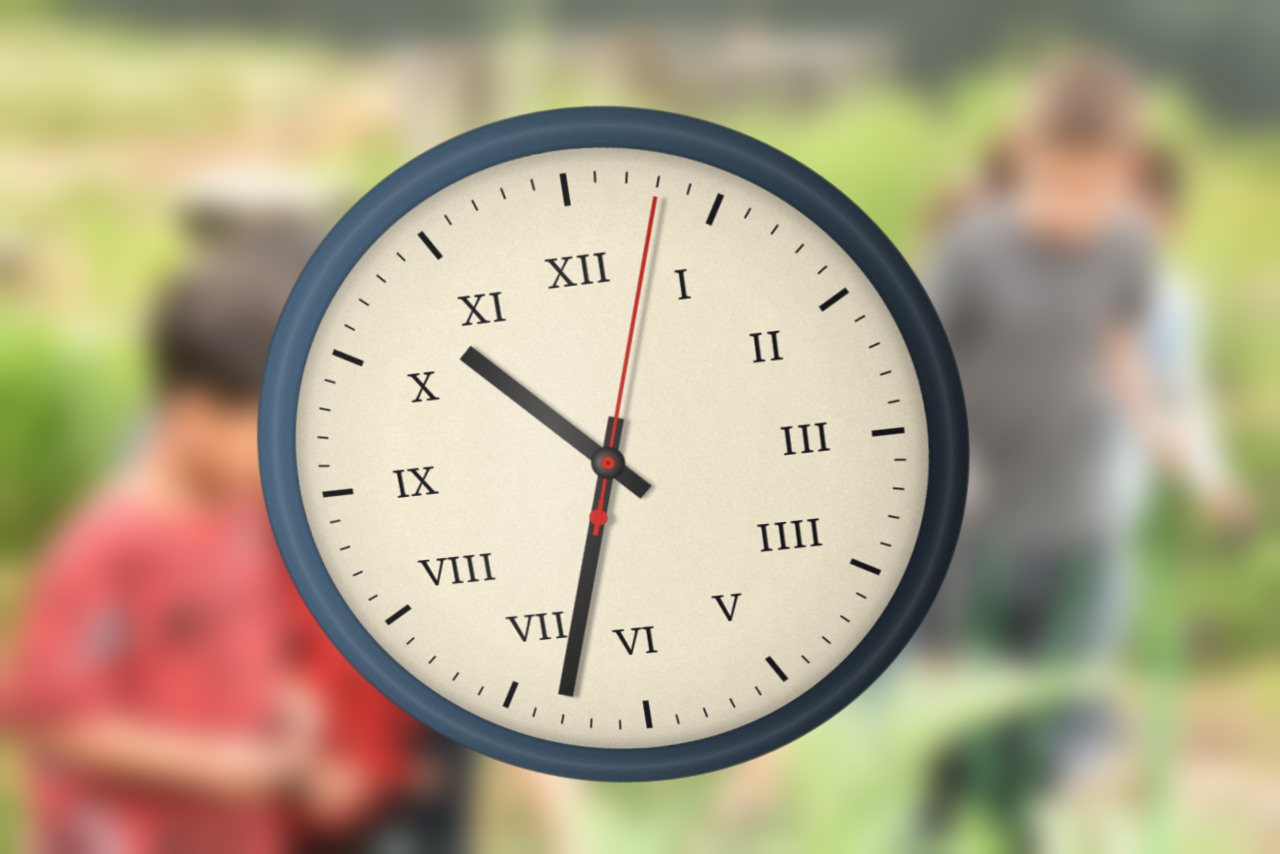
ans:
**10:33:03**
